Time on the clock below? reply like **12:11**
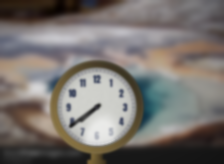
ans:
**7:39**
